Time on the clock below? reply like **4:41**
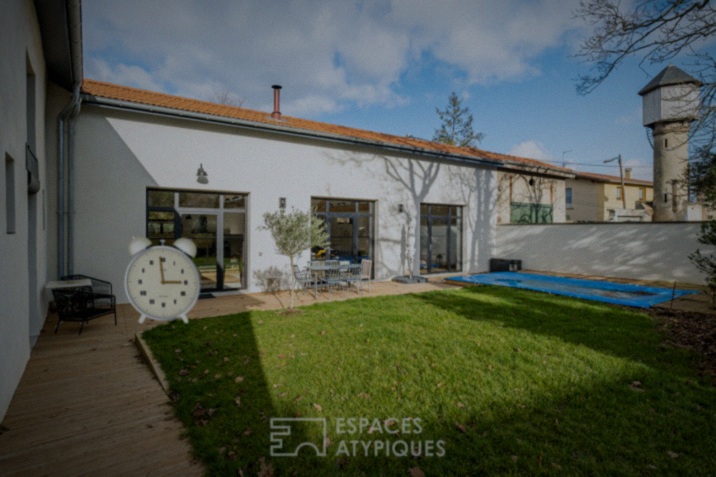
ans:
**2:59**
